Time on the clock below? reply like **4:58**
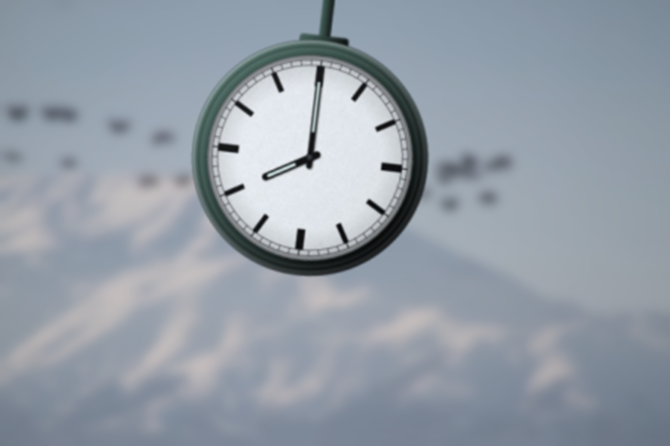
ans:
**8:00**
